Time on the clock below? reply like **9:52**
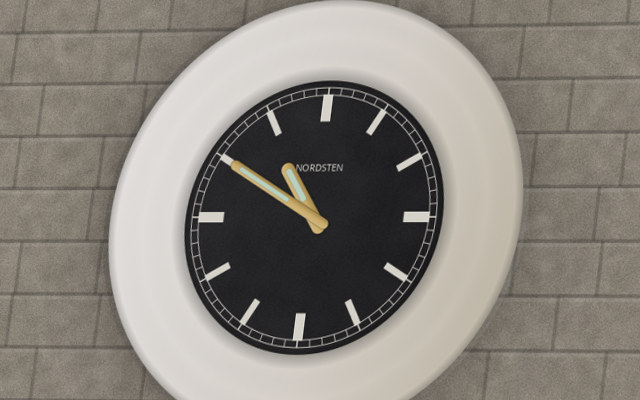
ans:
**10:50**
